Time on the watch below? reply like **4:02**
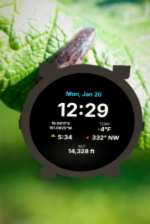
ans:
**12:29**
